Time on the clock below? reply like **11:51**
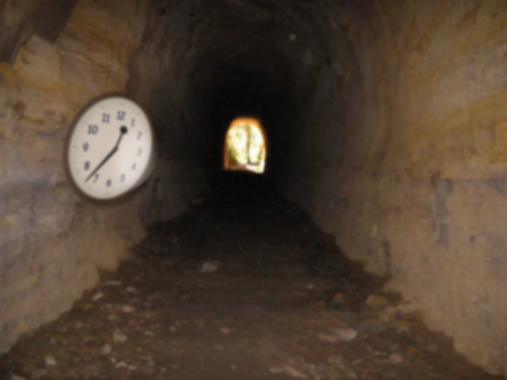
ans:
**12:37**
